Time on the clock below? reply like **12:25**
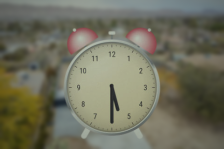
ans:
**5:30**
